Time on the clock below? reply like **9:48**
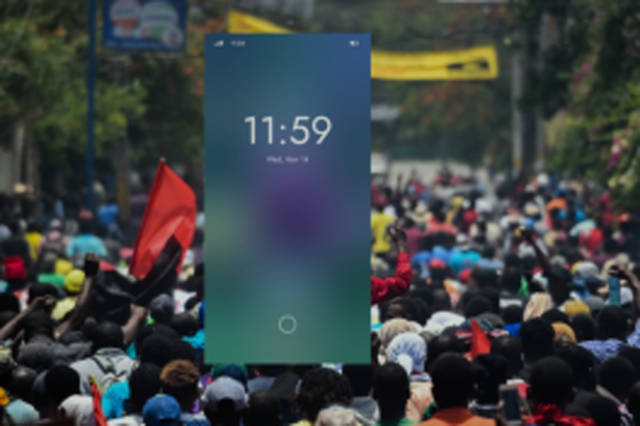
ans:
**11:59**
